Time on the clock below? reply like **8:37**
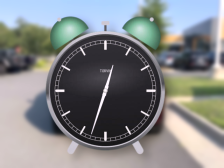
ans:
**12:33**
